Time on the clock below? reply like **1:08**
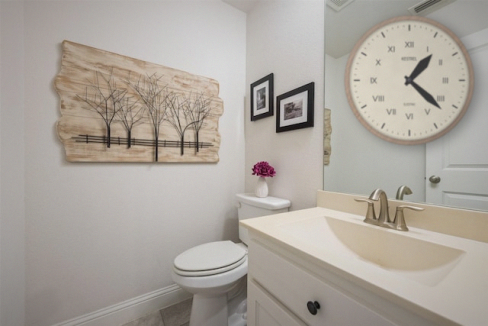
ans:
**1:22**
